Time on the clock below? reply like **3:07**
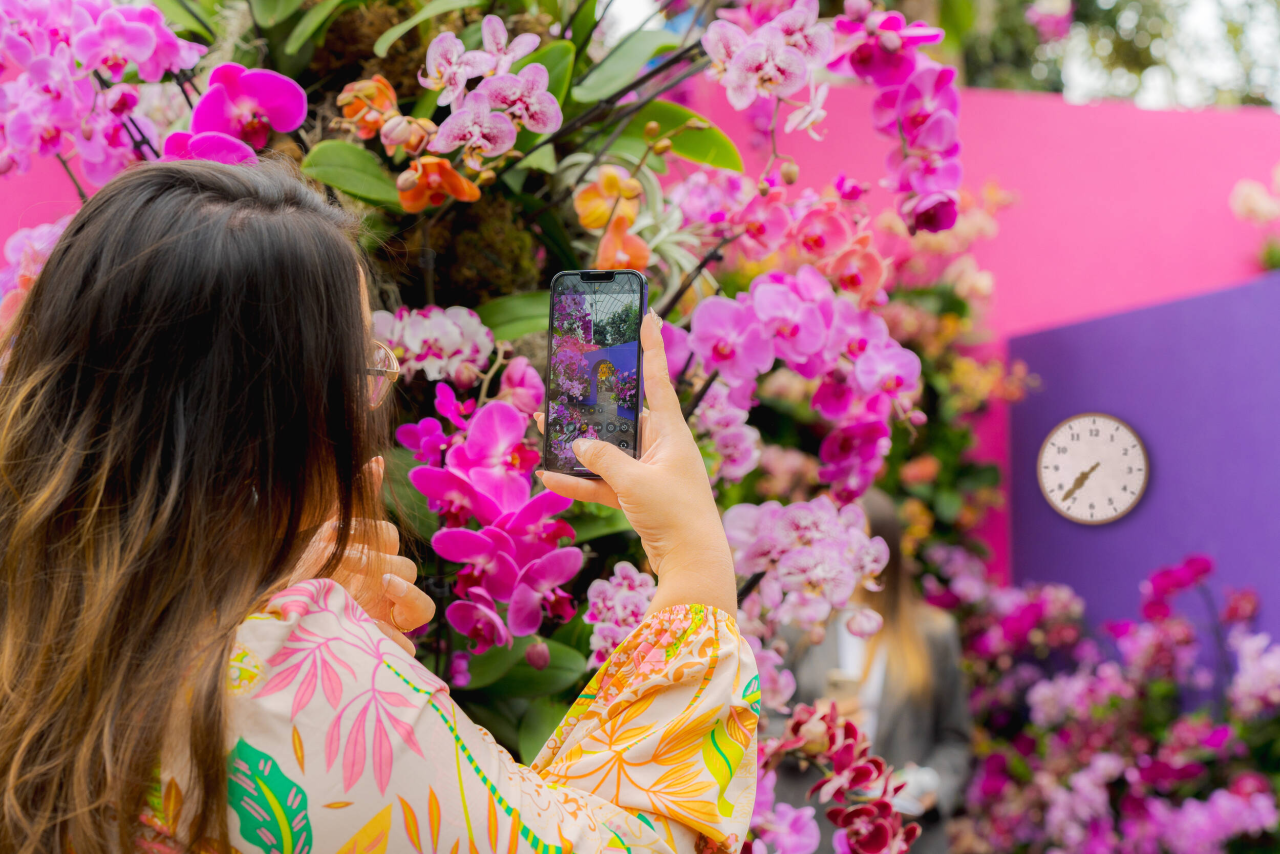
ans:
**7:37**
